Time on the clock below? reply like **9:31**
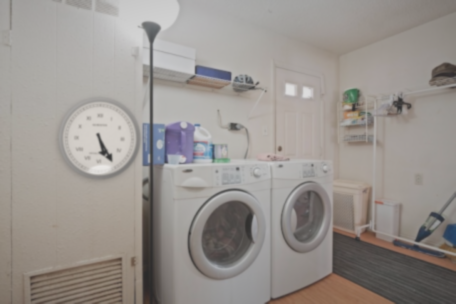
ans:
**5:25**
